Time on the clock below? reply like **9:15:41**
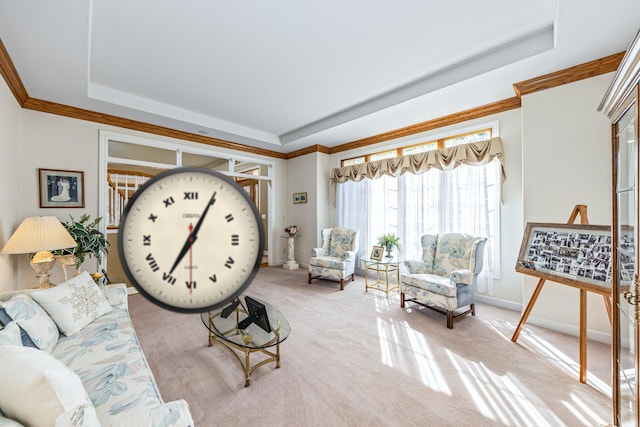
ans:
**7:04:30**
